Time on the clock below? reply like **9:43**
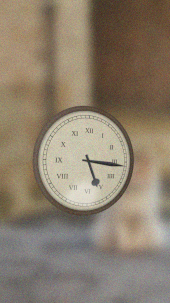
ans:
**5:16**
